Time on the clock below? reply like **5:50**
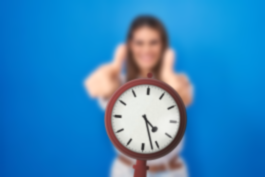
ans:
**4:27**
